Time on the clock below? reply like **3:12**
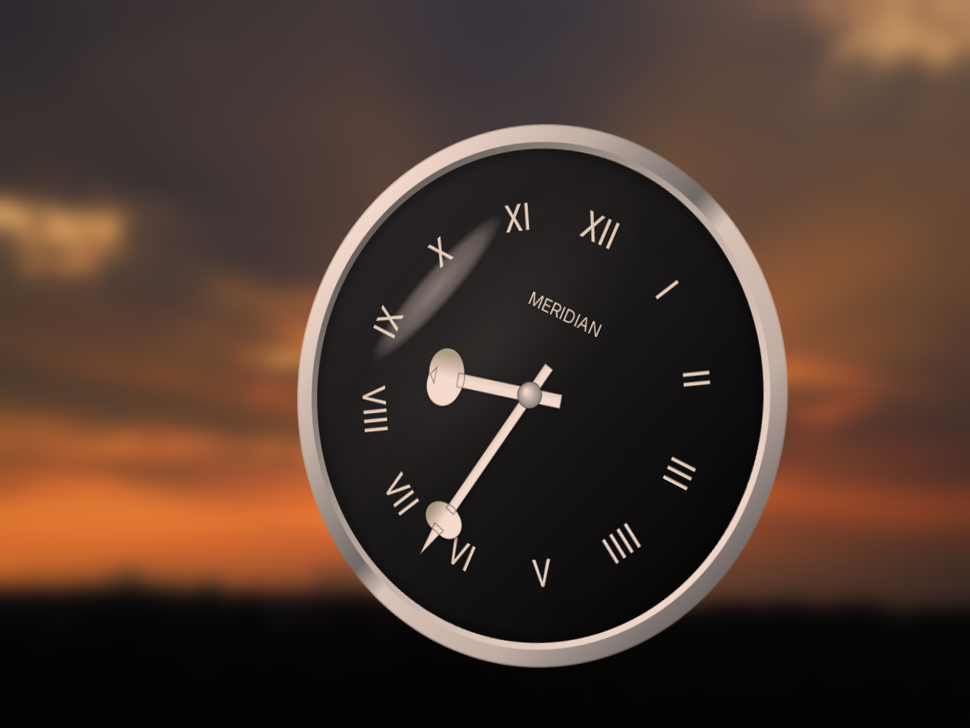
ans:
**8:32**
